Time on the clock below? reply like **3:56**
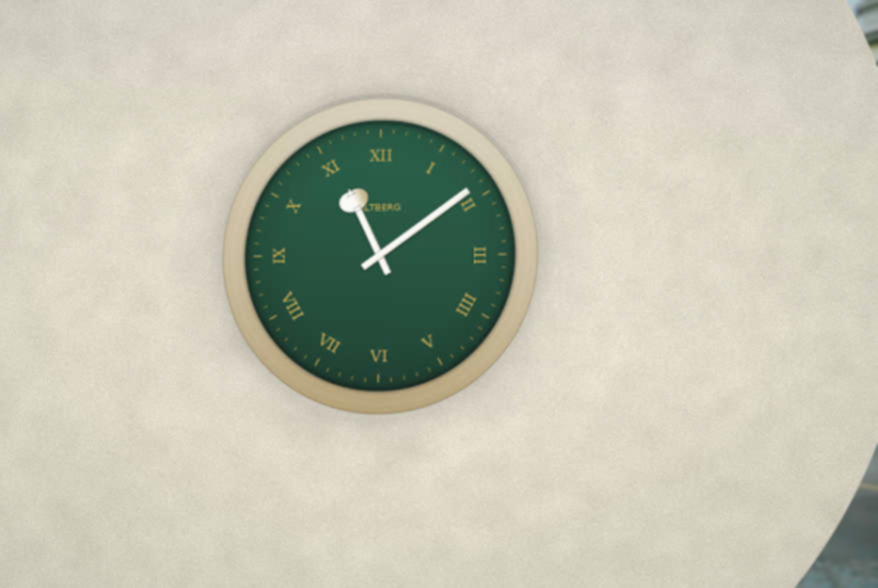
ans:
**11:09**
